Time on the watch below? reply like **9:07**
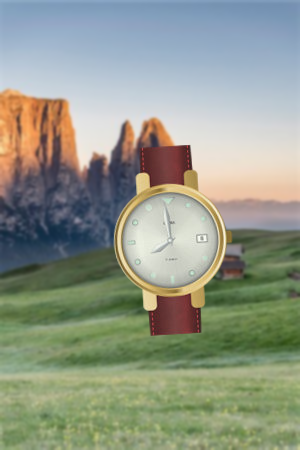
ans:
**7:59**
